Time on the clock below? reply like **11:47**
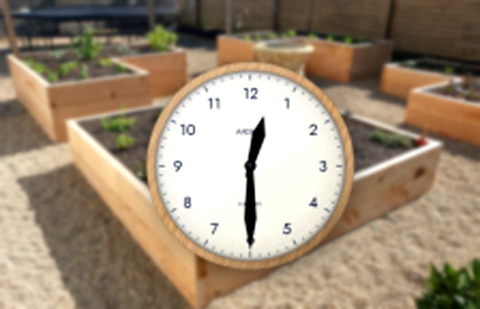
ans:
**12:30**
